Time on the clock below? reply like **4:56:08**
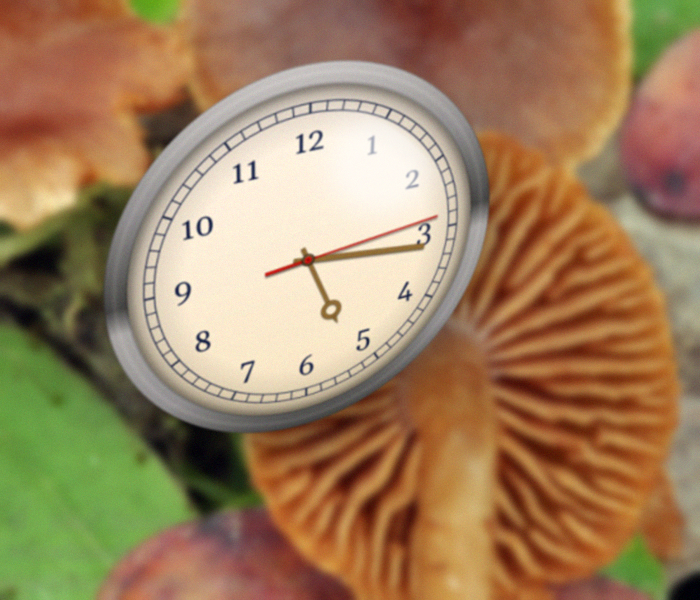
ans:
**5:16:14**
